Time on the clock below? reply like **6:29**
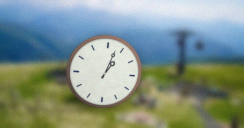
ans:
**1:03**
